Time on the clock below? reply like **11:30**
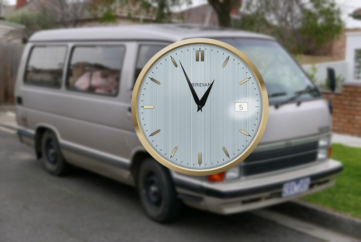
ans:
**12:56**
